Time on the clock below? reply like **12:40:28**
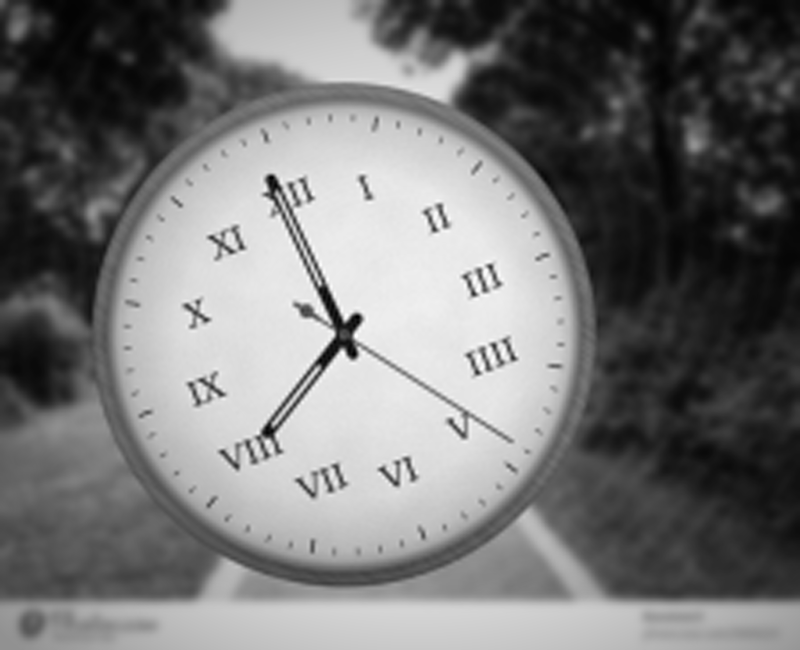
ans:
**7:59:24**
